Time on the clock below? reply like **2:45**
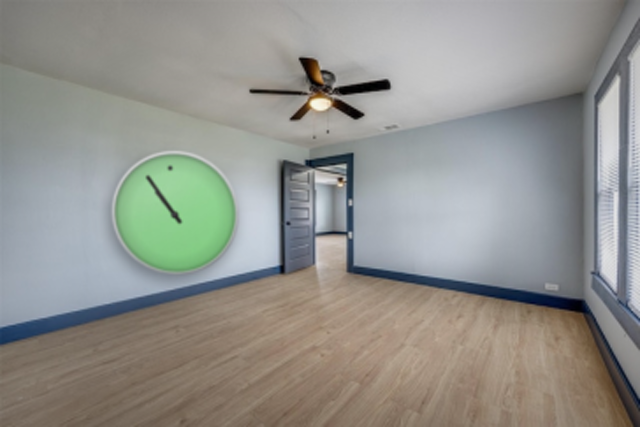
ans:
**10:55**
